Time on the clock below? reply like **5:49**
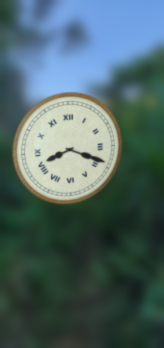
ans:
**8:19**
